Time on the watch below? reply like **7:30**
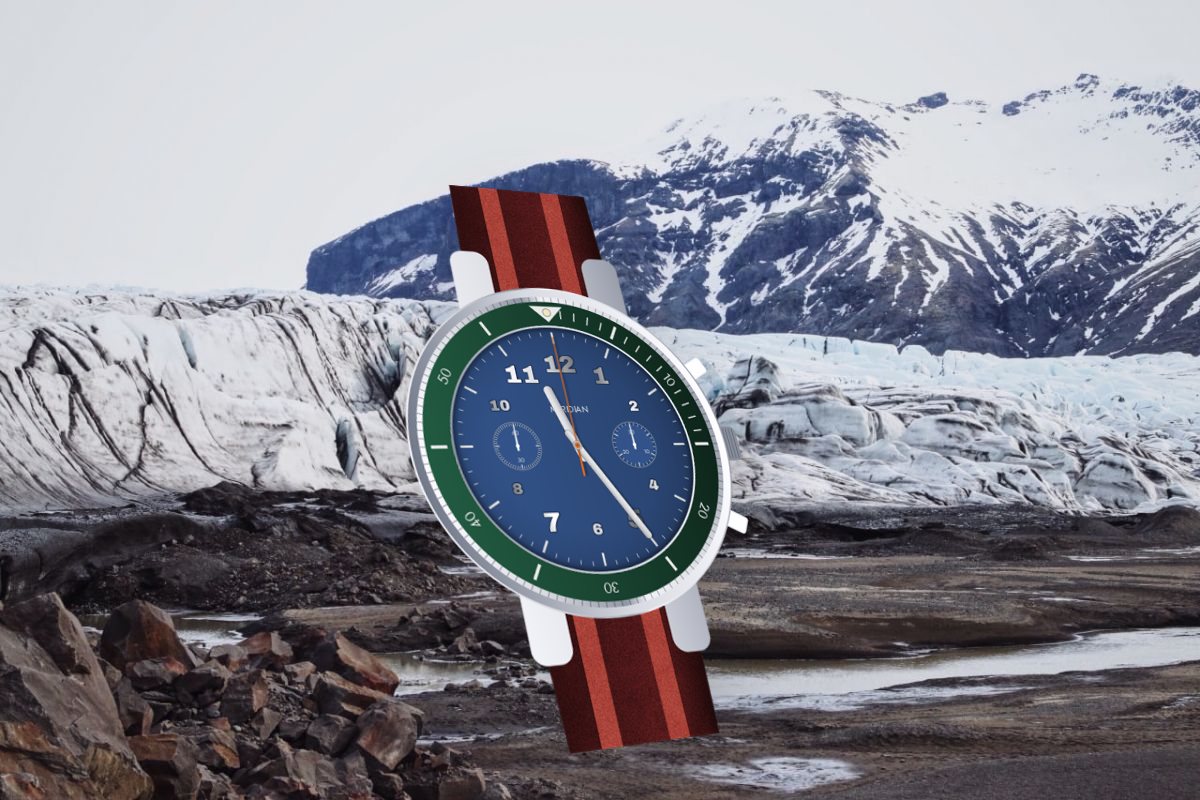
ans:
**11:25**
